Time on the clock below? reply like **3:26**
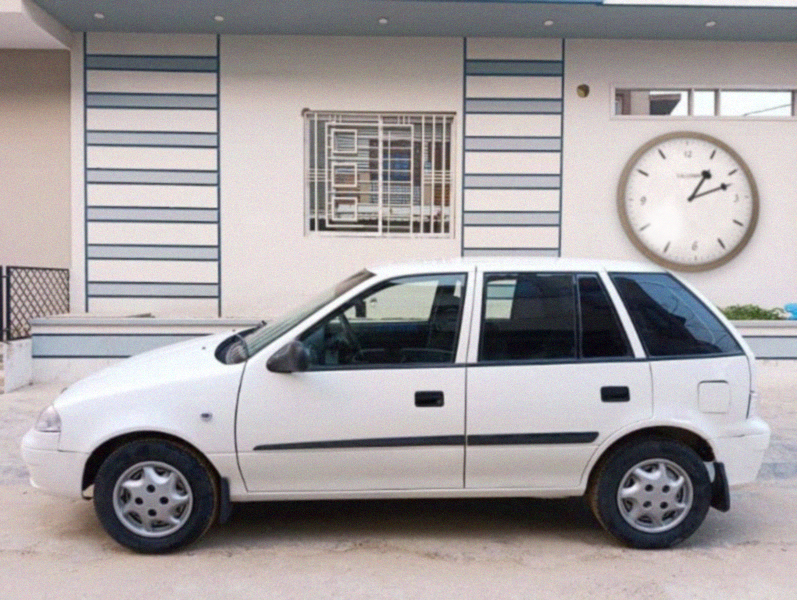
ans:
**1:12**
